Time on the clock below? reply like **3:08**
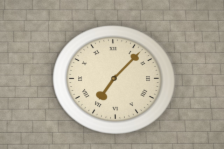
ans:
**7:07**
